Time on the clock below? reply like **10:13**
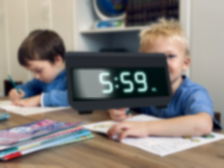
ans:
**5:59**
